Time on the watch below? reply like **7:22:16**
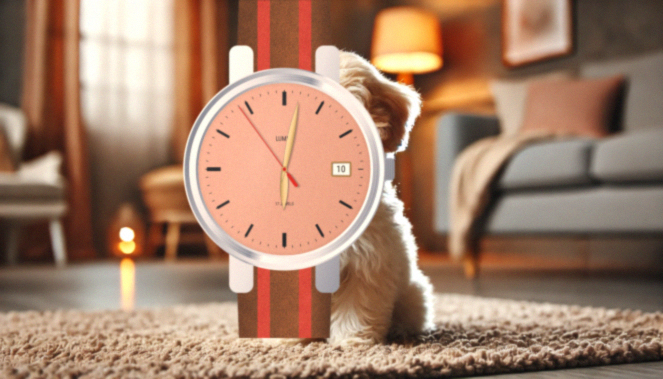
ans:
**6:01:54**
